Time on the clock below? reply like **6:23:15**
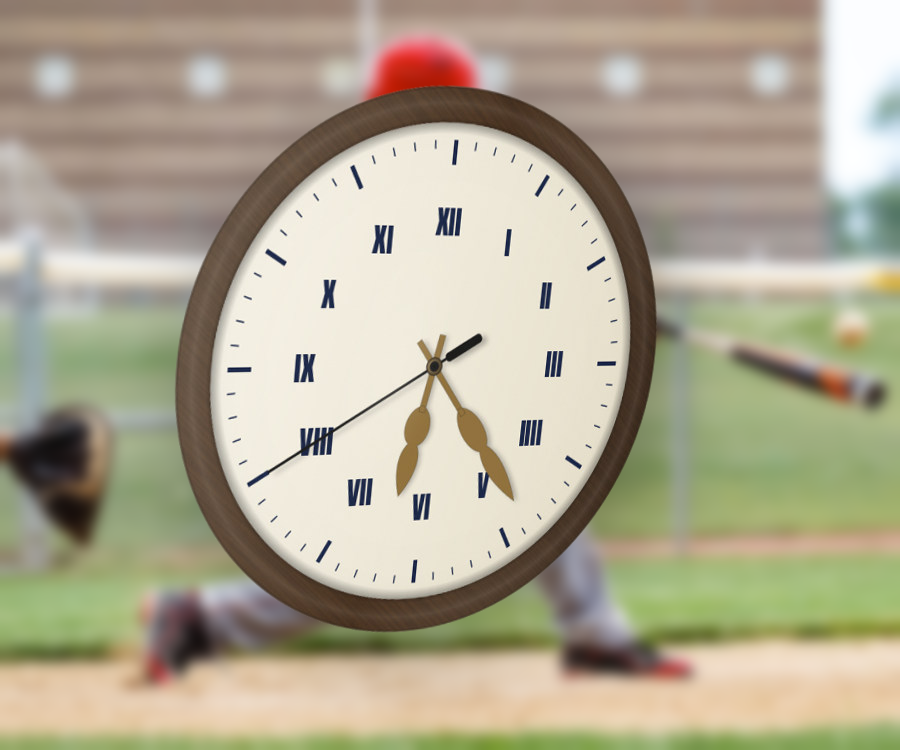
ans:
**6:23:40**
